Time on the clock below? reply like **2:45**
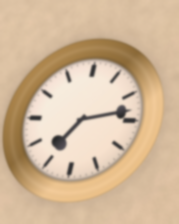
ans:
**7:13**
